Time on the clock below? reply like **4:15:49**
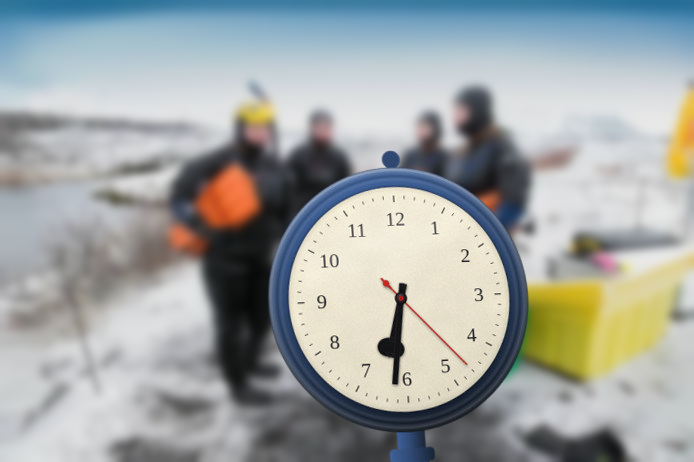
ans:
**6:31:23**
